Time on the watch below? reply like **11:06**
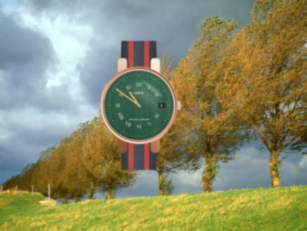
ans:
**10:51**
